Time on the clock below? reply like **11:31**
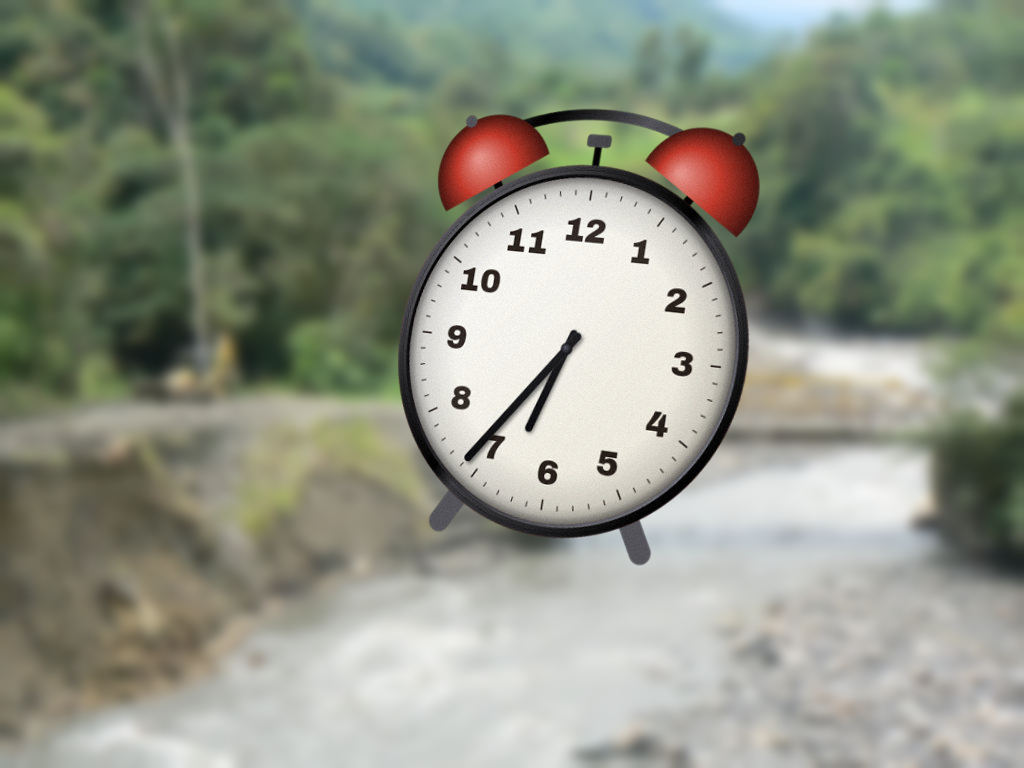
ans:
**6:36**
